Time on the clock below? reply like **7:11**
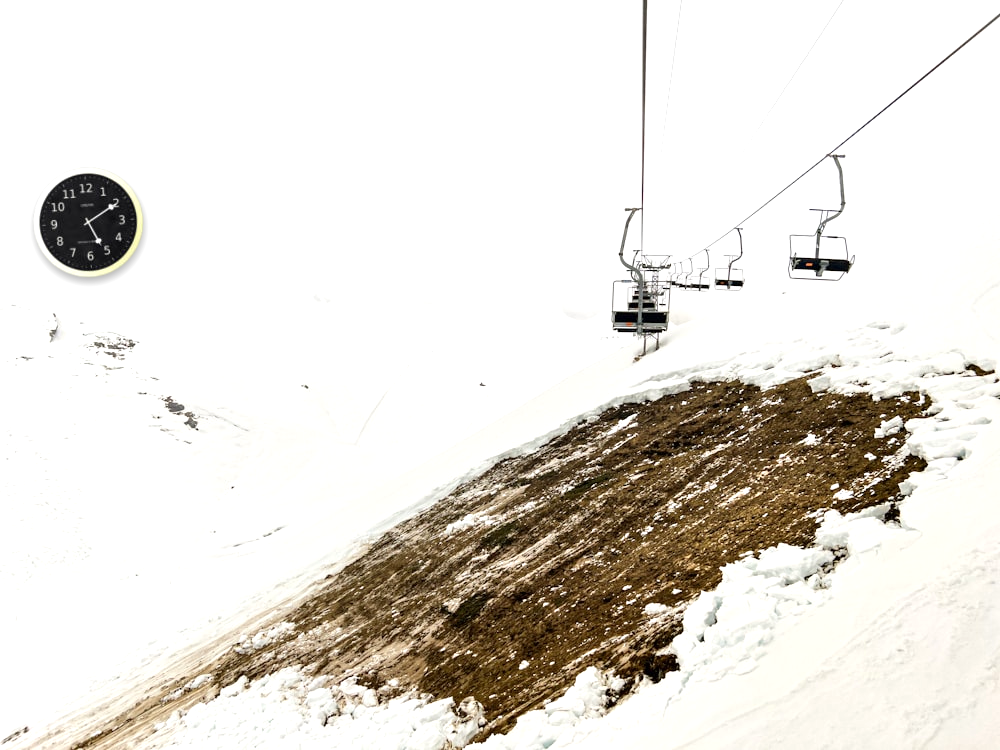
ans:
**5:10**
